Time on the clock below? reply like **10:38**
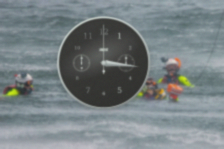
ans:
**3:16**
